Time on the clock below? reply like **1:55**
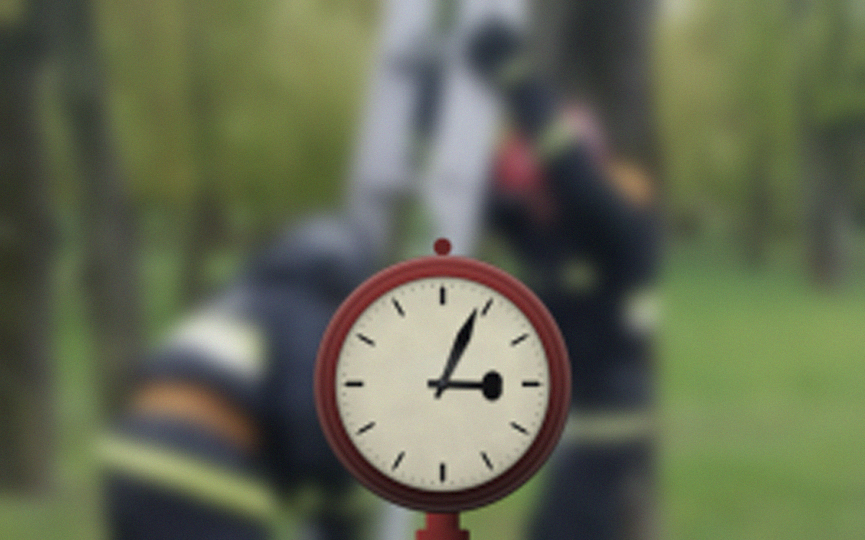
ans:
**3:04**
